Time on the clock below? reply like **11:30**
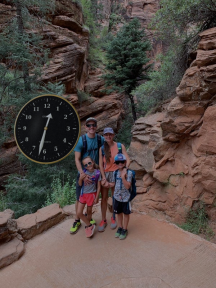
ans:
**12:32**
